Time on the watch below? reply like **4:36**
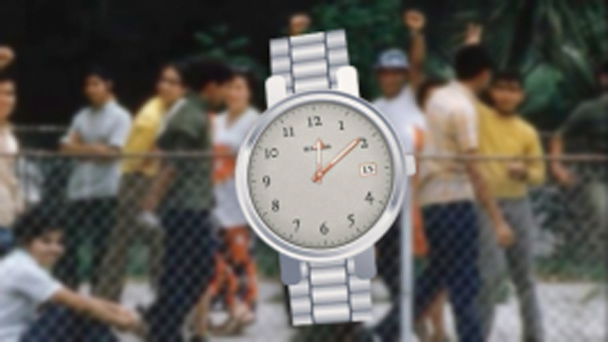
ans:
**12:09**
